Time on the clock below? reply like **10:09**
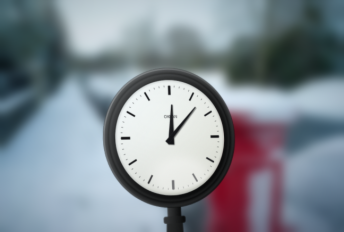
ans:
**12:07**
